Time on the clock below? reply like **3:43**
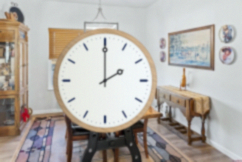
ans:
**2:00**
